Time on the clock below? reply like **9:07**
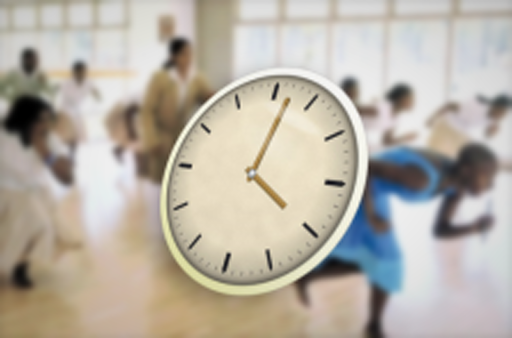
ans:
**4:02**
